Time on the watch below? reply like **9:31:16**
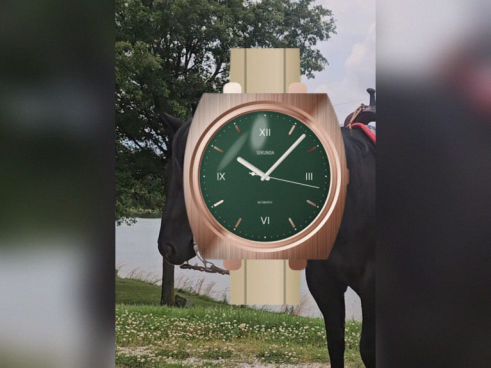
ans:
**10:07:17**
